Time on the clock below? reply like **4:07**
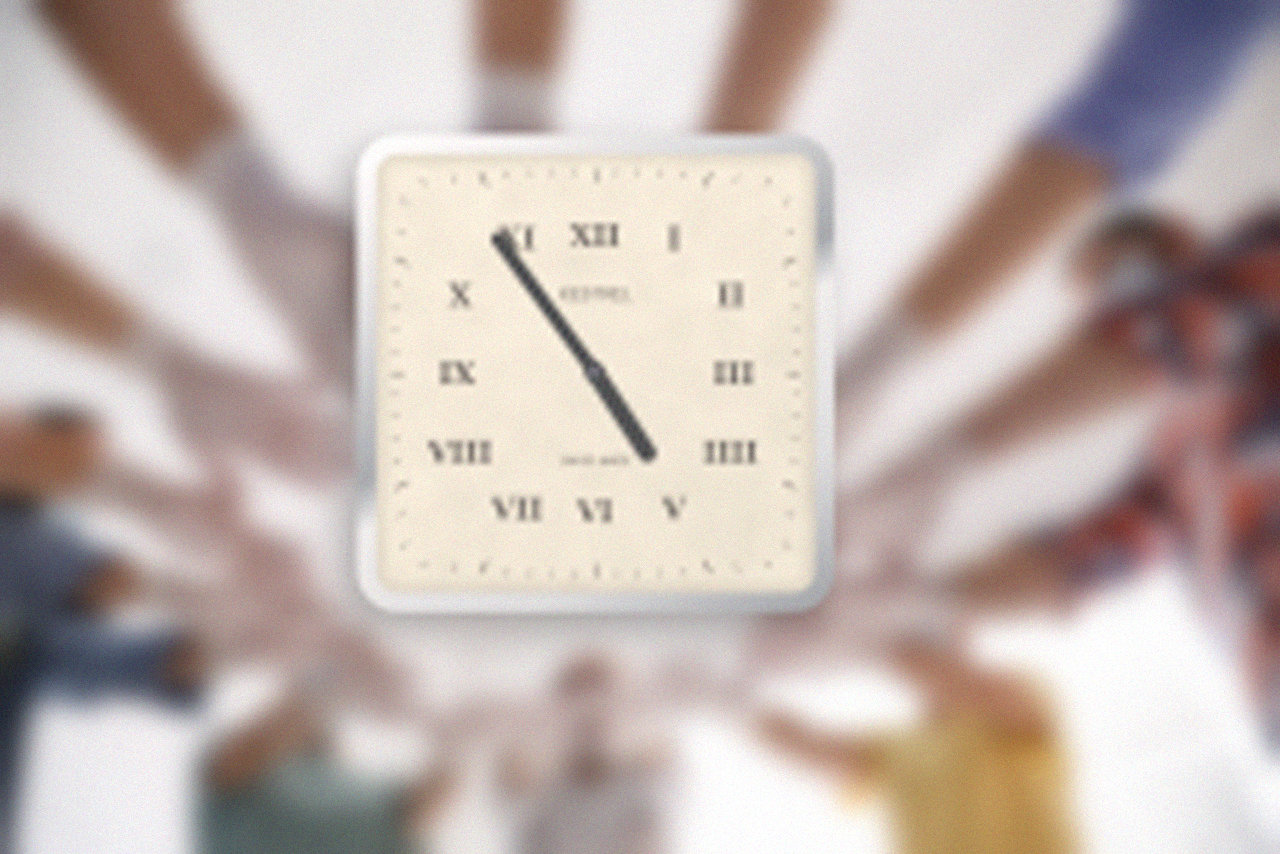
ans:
**4:54**
